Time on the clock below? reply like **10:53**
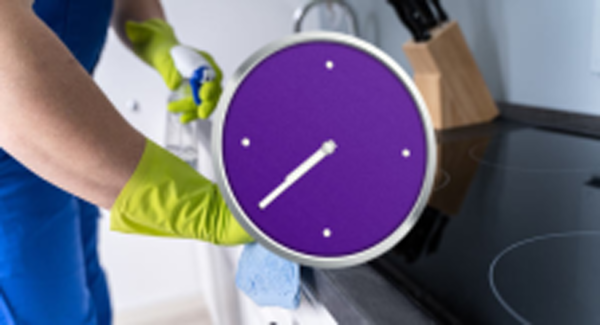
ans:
**7:38**
